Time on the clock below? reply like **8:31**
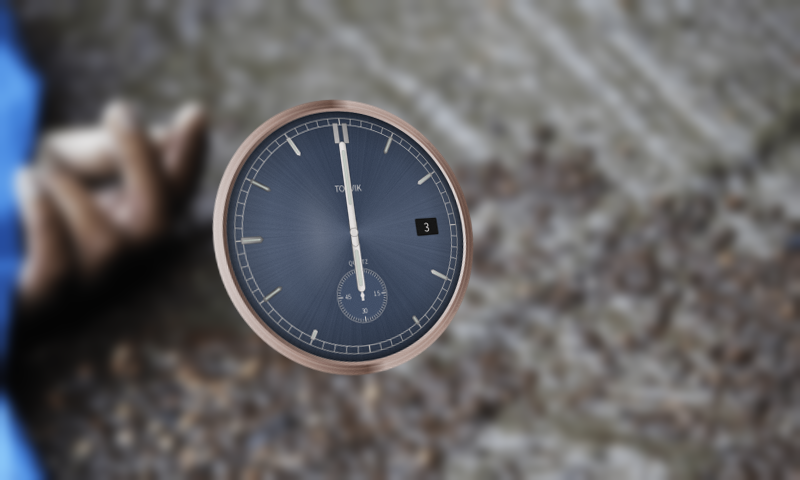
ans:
**6:00**
